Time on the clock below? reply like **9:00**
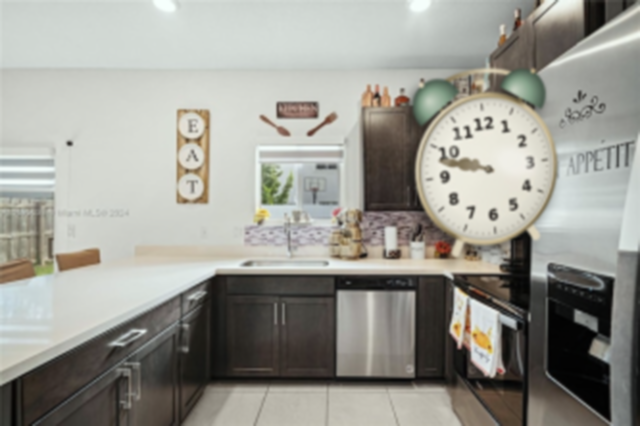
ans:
**9:48**
